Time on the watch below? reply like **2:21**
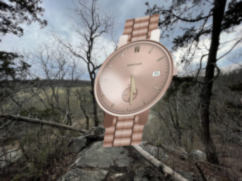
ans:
**5:29**
